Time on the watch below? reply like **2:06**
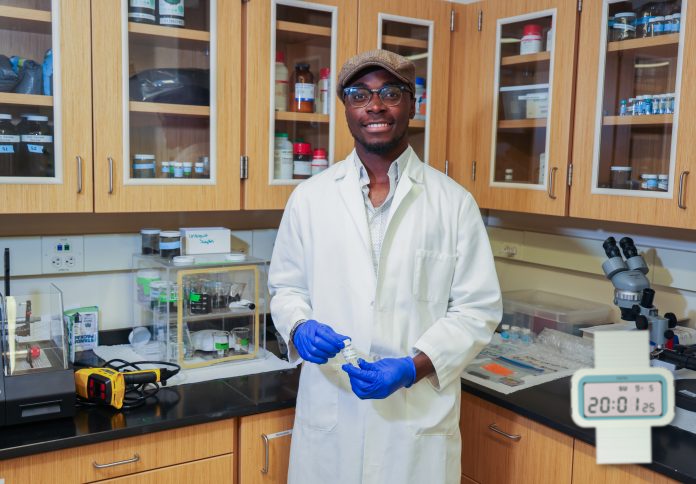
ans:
**20:01**
